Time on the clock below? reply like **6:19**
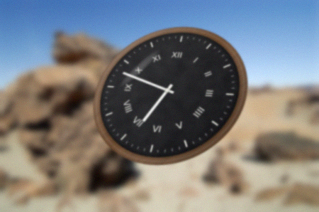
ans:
**6:48**
